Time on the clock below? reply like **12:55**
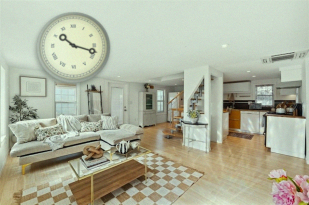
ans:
**10:18**
